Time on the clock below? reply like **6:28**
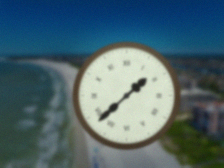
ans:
**1:38**
